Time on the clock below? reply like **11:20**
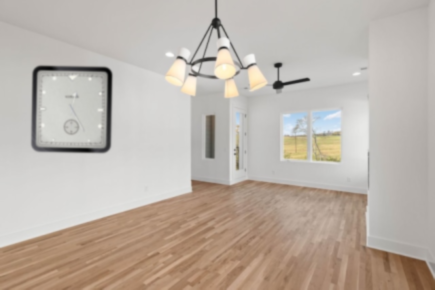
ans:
**12:25**
